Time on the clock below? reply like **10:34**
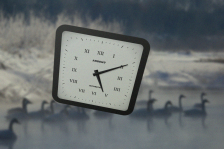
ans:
**5:10**
